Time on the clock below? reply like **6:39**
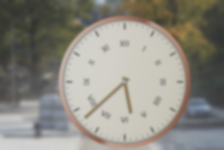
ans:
**5:38**
